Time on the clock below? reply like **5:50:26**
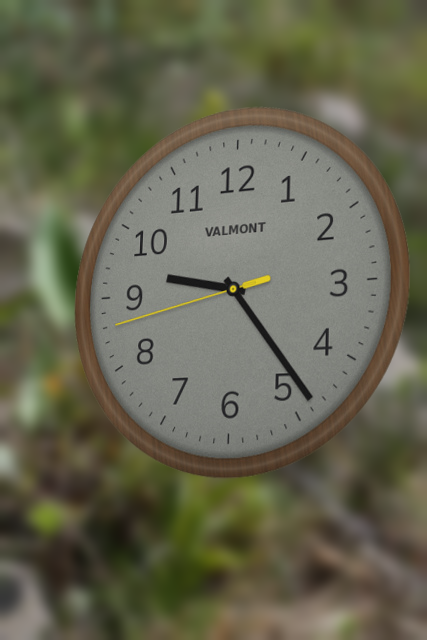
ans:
**9:23:43**
